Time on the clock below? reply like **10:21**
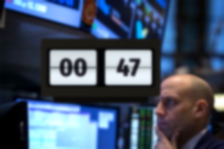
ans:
**0:47**
